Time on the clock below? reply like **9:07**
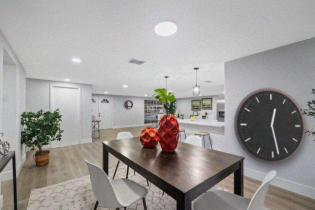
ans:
**12:28**
